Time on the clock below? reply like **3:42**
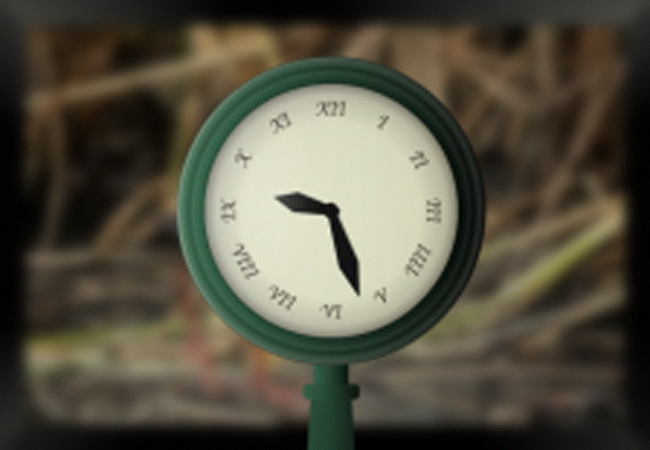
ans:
**9:27**
